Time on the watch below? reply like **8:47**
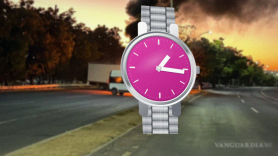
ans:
**1:16**
